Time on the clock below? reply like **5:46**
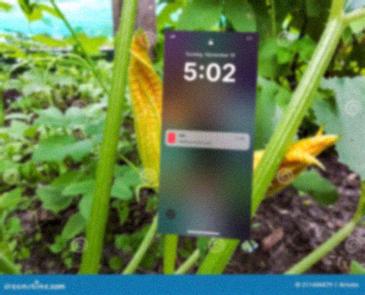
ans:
**5:02**
